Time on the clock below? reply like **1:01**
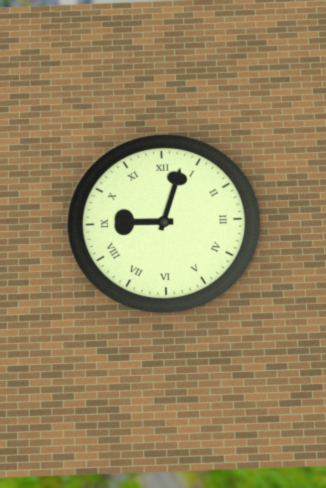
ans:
**9:03**
